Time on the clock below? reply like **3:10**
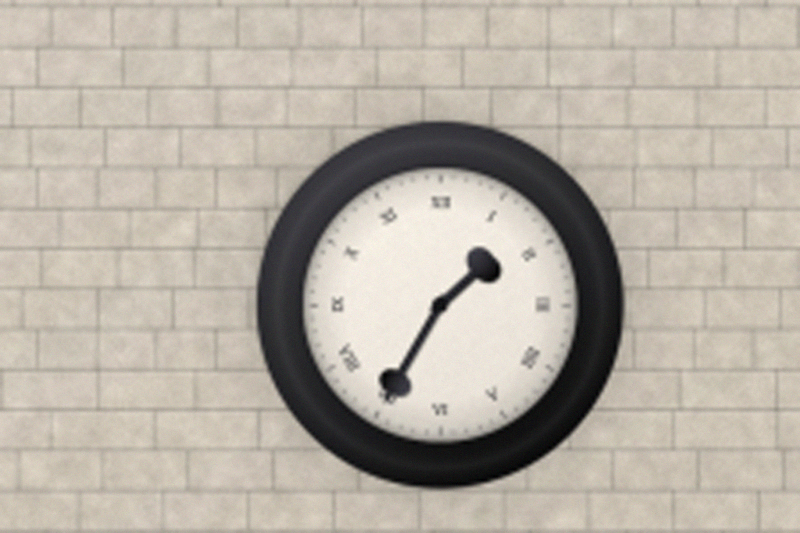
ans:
**1:35**
